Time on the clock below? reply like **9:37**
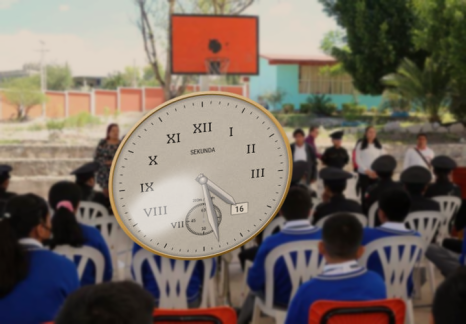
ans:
**4:28**
